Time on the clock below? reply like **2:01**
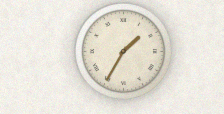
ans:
**1:35**
